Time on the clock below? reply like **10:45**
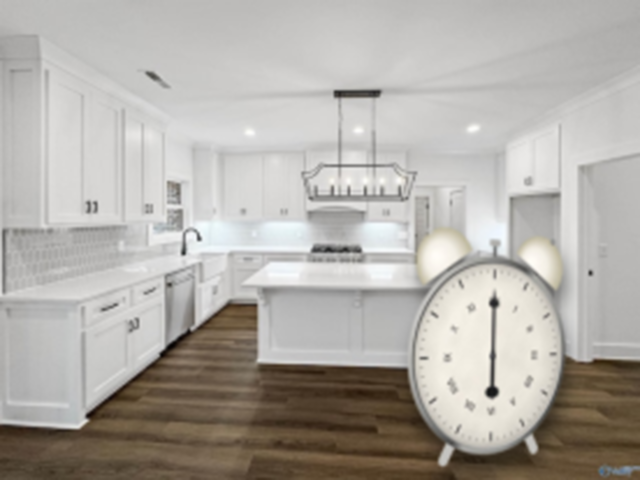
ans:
**6:00**
